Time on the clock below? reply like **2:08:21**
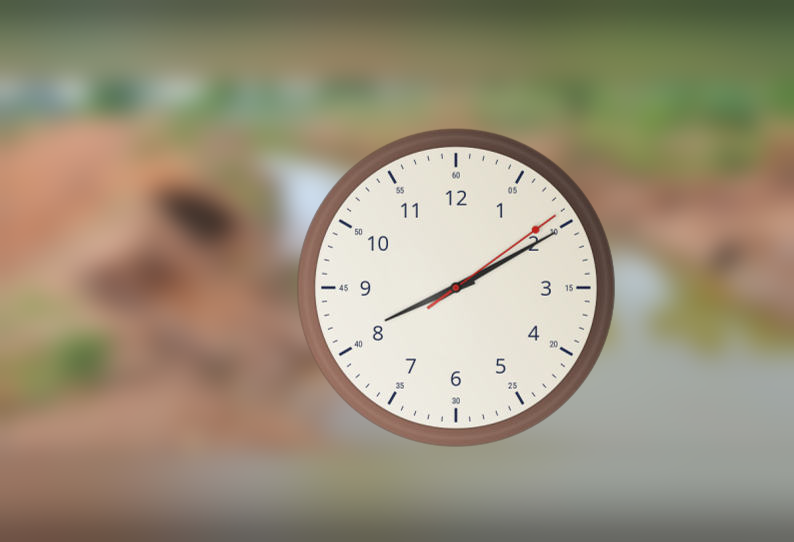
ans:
**8:10:09**
